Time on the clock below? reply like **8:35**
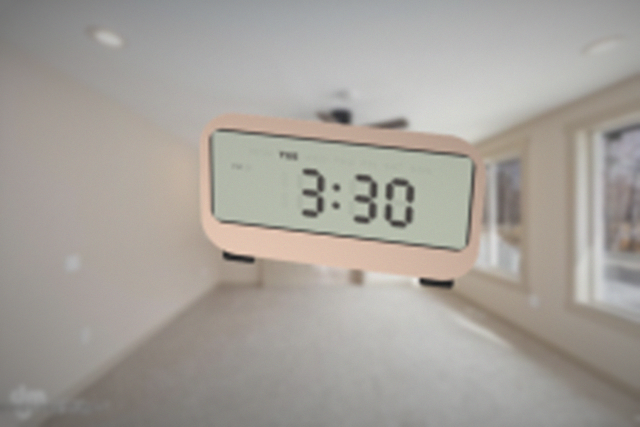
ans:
**3:30**
